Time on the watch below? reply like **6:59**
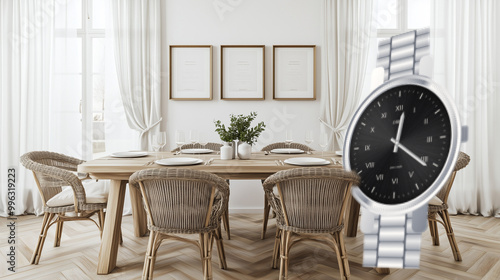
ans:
**12:21**
